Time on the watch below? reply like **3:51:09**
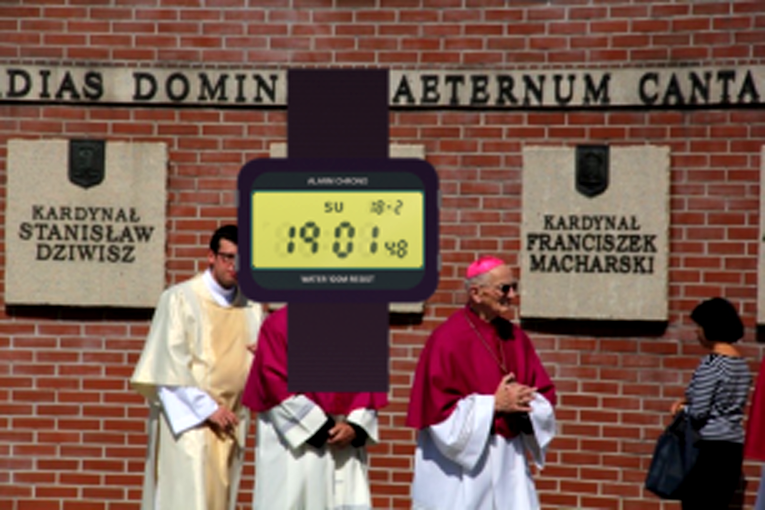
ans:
**19:01:48**
